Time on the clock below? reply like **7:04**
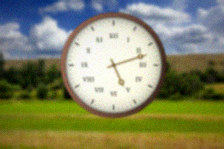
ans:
**5:12**
